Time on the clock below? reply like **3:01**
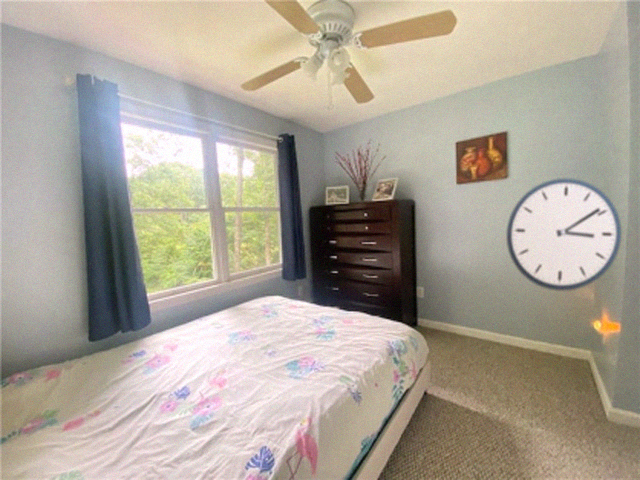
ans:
**3:09**
